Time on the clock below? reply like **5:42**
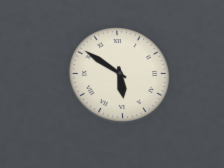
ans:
**5:51**
